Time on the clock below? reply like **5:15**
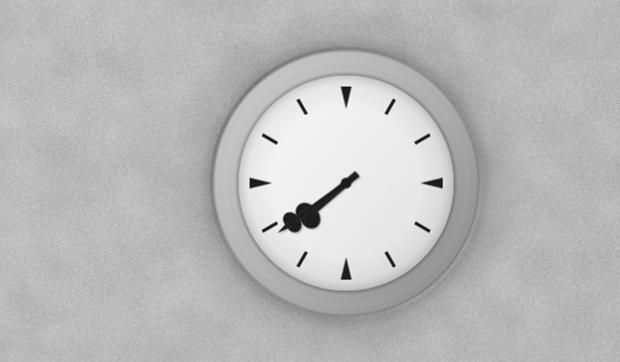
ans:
**7:39**
